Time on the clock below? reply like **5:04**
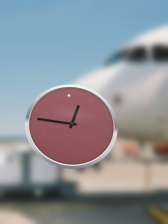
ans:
**12:47**
